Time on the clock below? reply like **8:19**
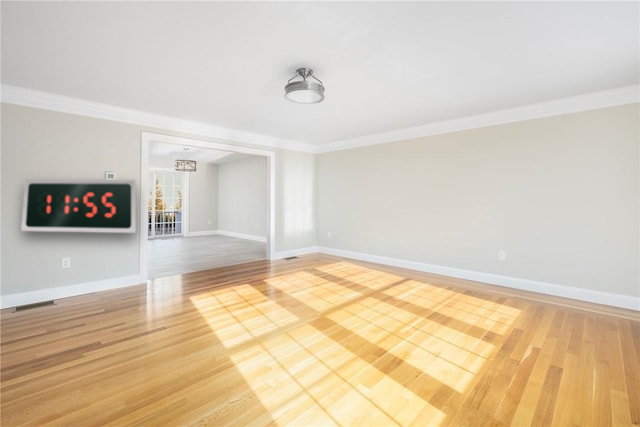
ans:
**11:55**
